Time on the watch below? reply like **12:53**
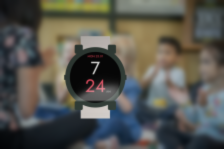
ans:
**7:24**
